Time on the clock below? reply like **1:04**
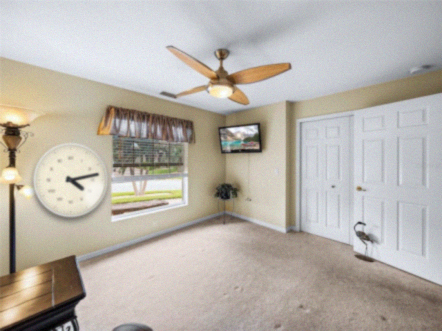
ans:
**4:13**
